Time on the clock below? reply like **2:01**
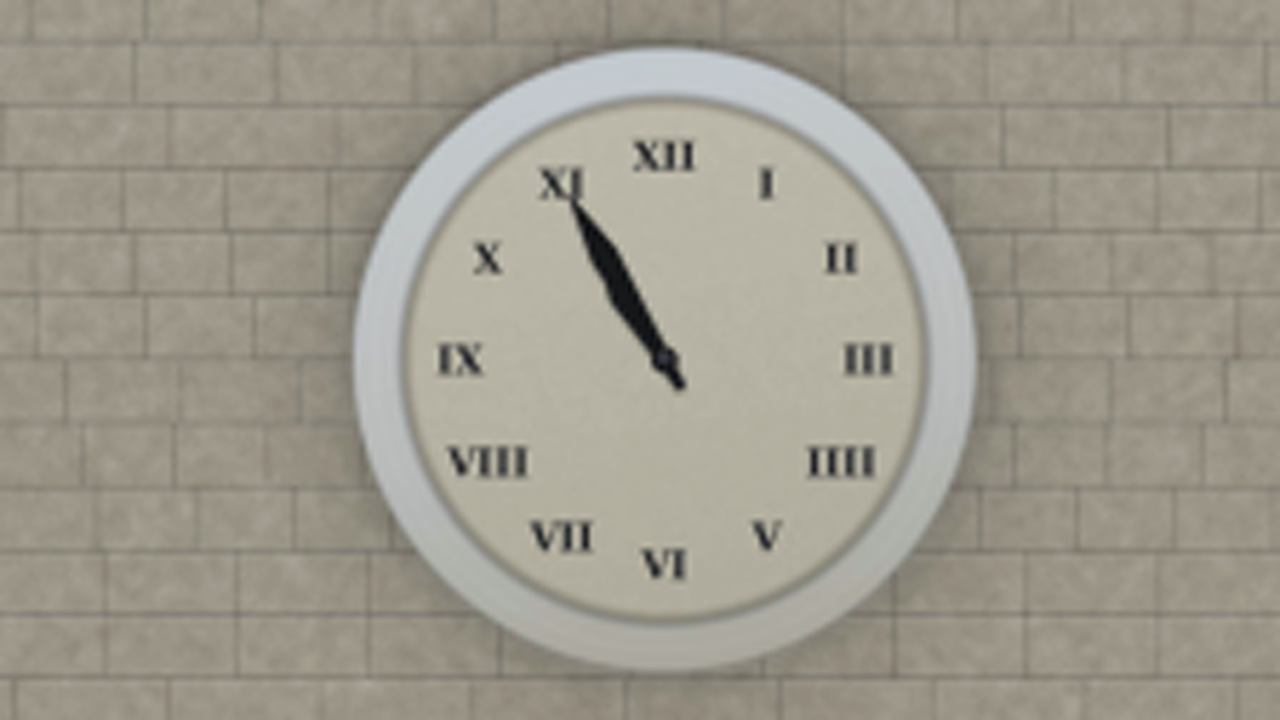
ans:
**10:55**
